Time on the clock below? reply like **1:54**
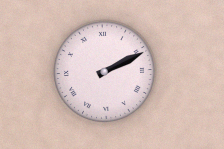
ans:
**2:11**
